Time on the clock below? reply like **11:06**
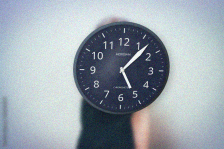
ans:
**5:07**
